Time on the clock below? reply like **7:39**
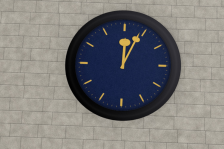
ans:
**12:04**
